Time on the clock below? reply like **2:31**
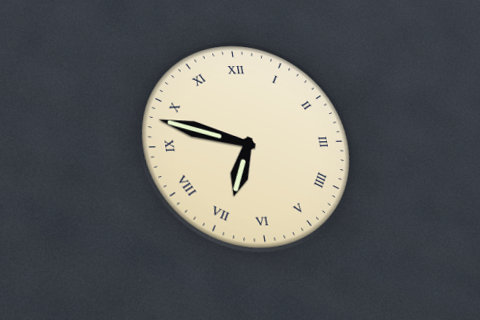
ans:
**6:48**
